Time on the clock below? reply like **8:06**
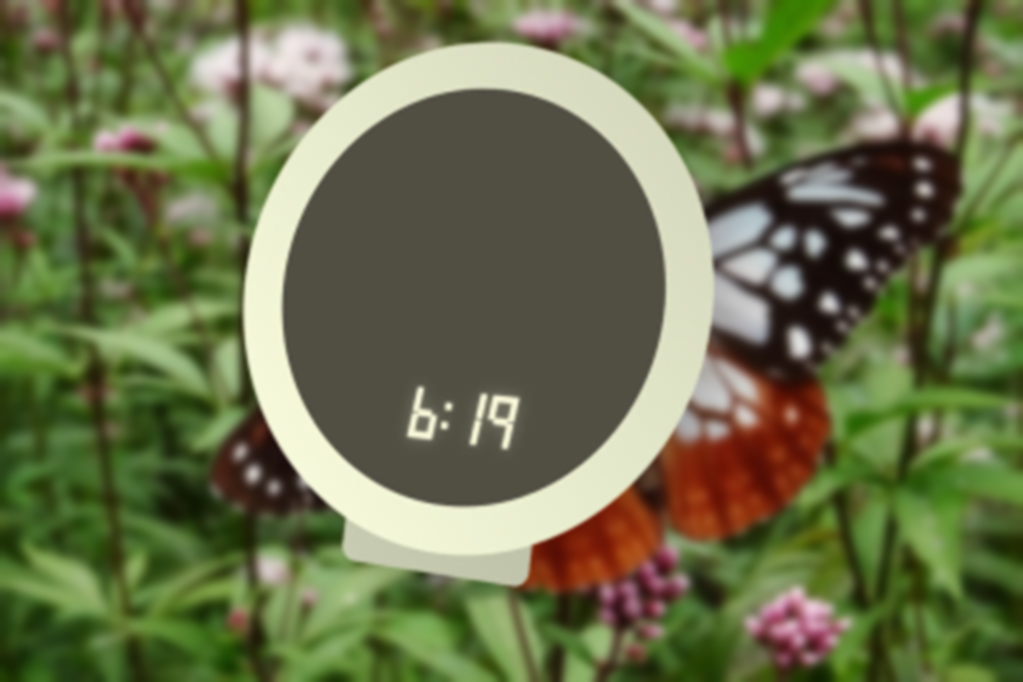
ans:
**6:19**
